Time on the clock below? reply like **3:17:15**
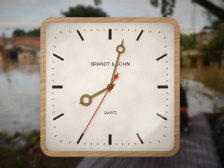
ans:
**8:02:35**
